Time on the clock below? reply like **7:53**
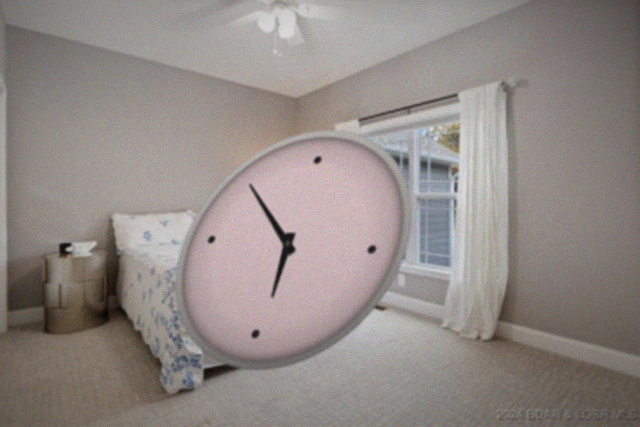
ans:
**5:52**
